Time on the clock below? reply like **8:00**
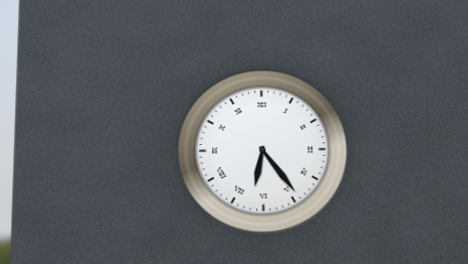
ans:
**6:24**
